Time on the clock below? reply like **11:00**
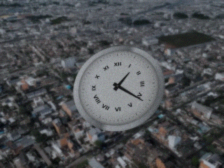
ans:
**1:21**
